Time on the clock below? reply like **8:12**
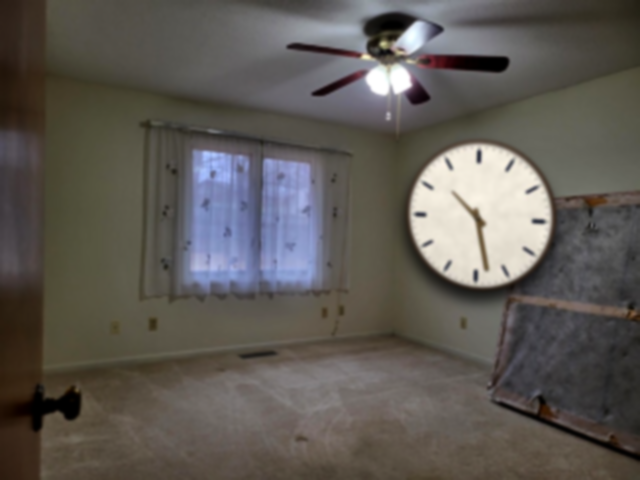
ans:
**10:28**
